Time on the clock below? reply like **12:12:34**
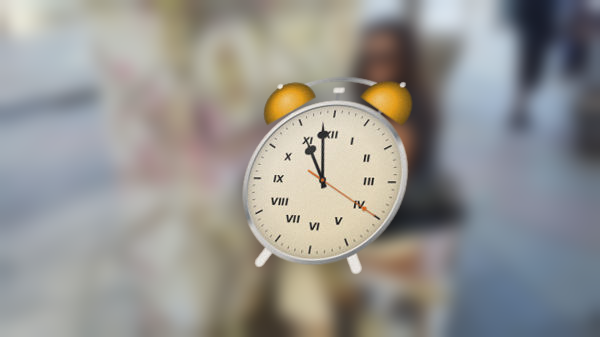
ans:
**10:58:20**
